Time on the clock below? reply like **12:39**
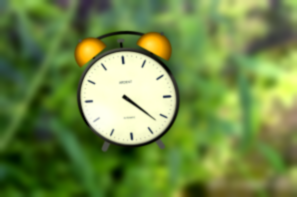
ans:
**4:22**
